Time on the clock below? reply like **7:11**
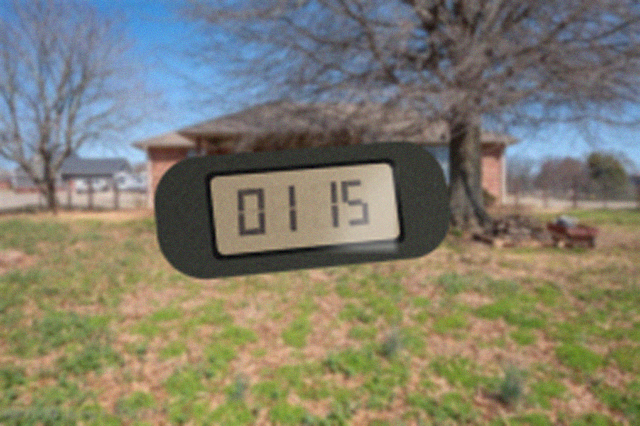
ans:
**1:15**
